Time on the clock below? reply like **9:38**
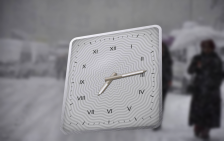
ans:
**7:14**
